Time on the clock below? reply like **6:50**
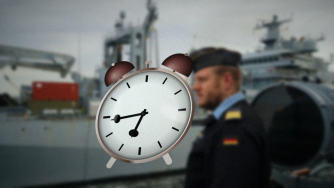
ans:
**6:44**
